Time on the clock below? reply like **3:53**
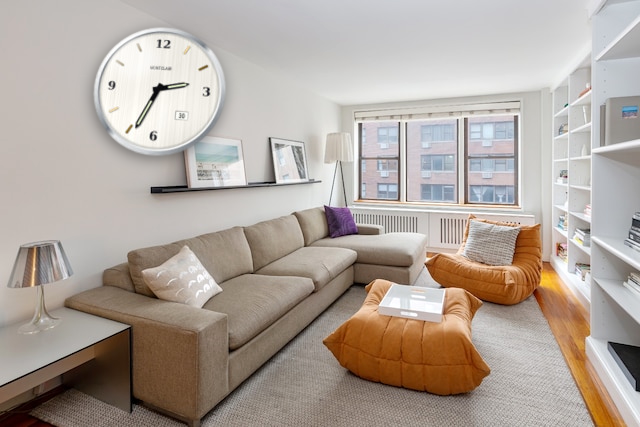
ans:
**2:34**
